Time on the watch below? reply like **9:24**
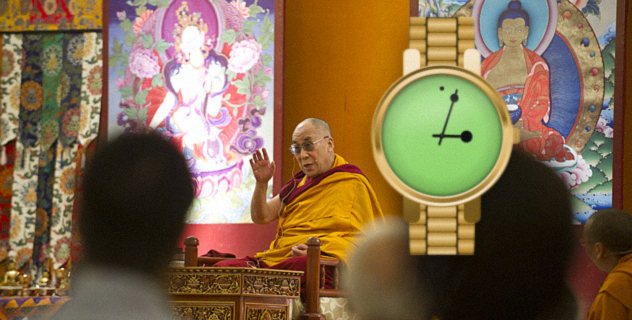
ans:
**3:03**
